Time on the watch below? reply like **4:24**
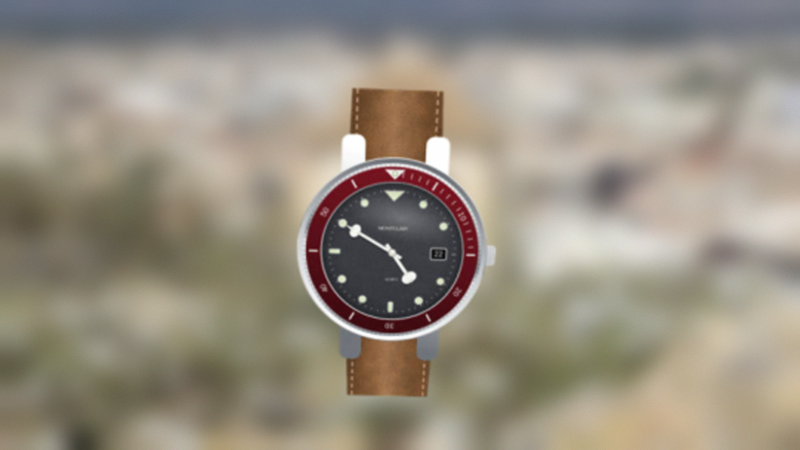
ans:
**4:50**
